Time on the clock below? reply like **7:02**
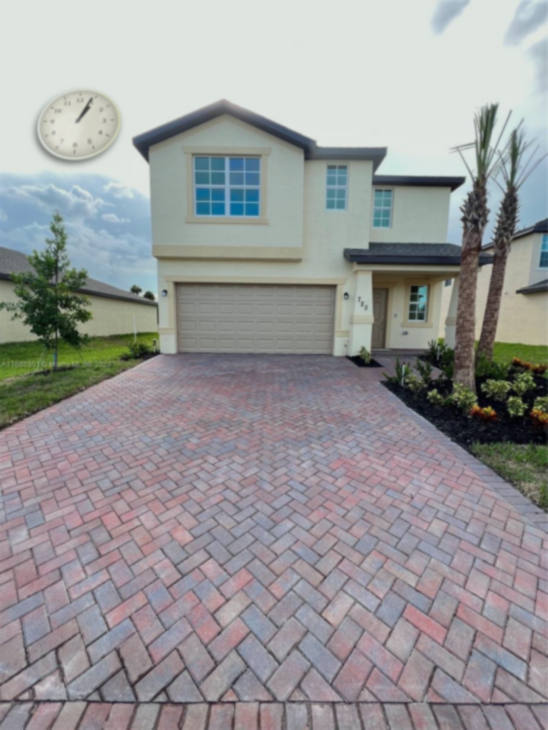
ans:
**1:04**
